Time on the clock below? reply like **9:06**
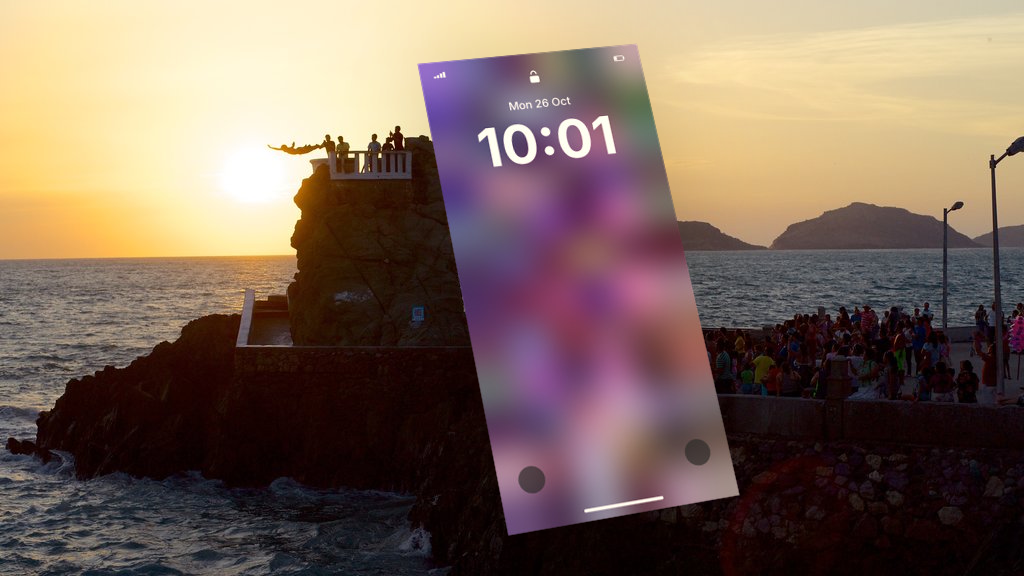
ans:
**10:01**
